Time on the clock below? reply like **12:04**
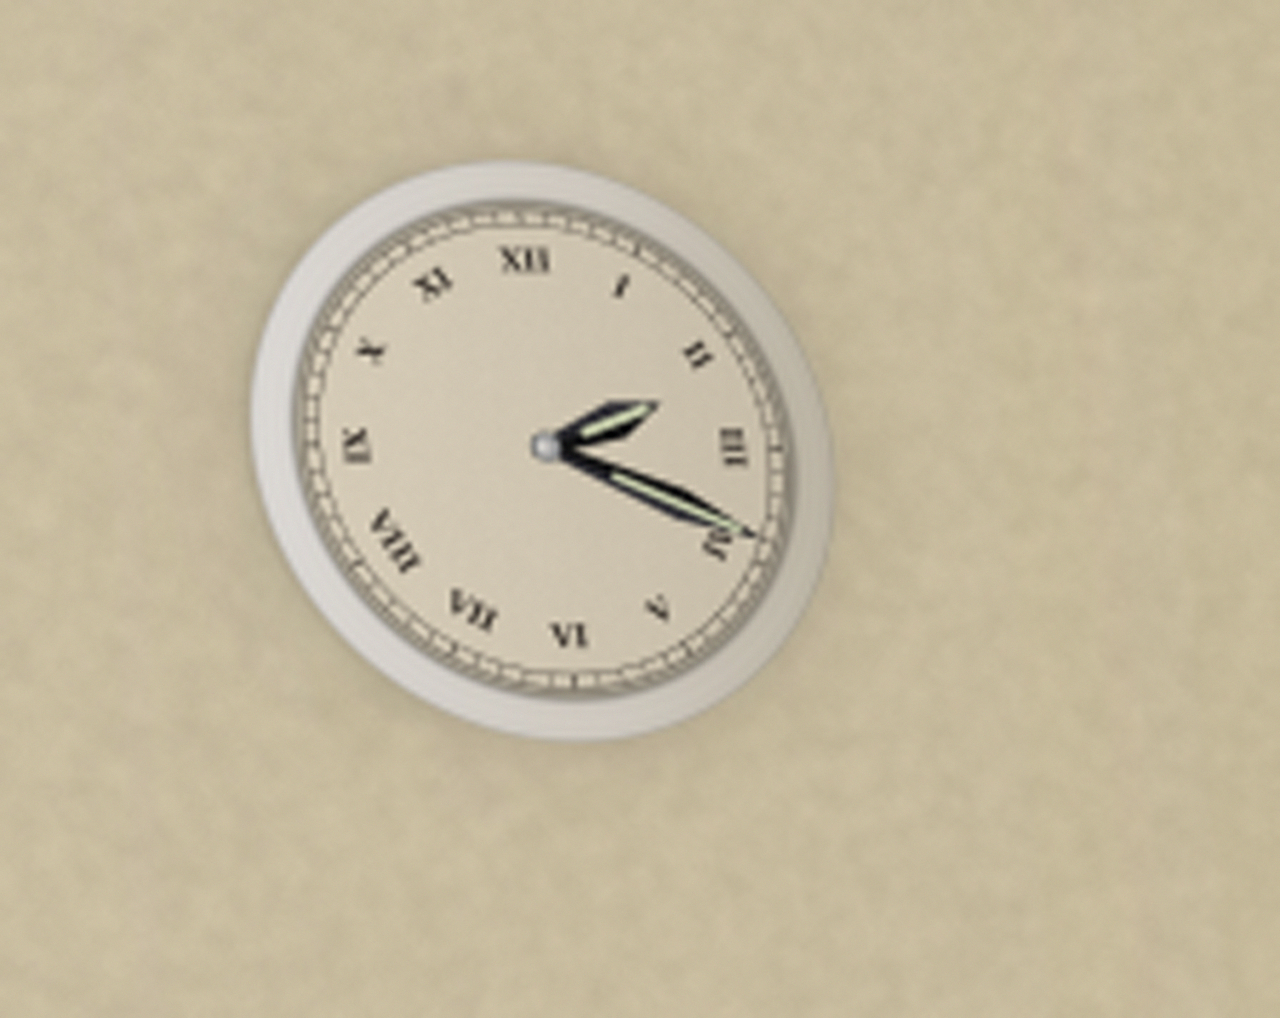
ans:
**2:19**
